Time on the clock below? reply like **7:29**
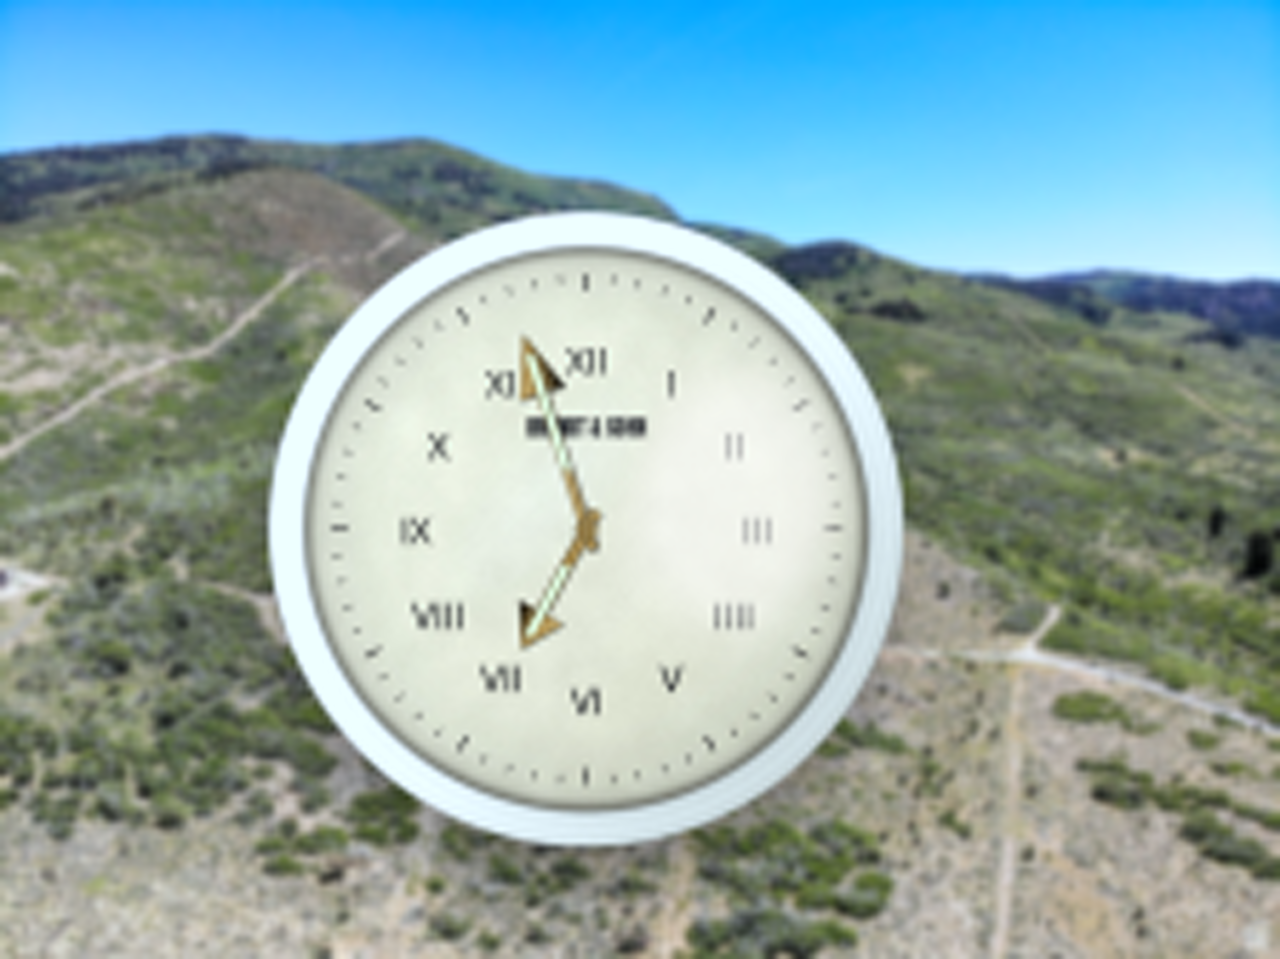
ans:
**6:57**
